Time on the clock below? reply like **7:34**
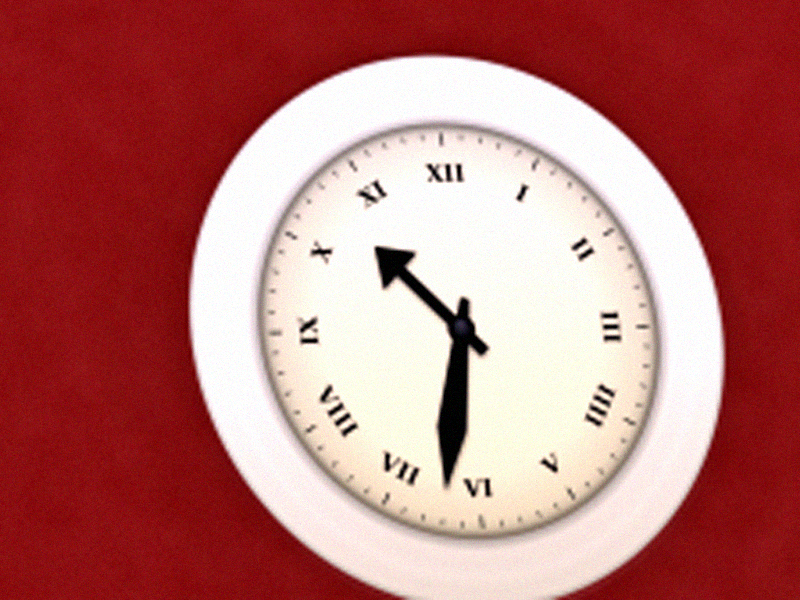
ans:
**10:32**
